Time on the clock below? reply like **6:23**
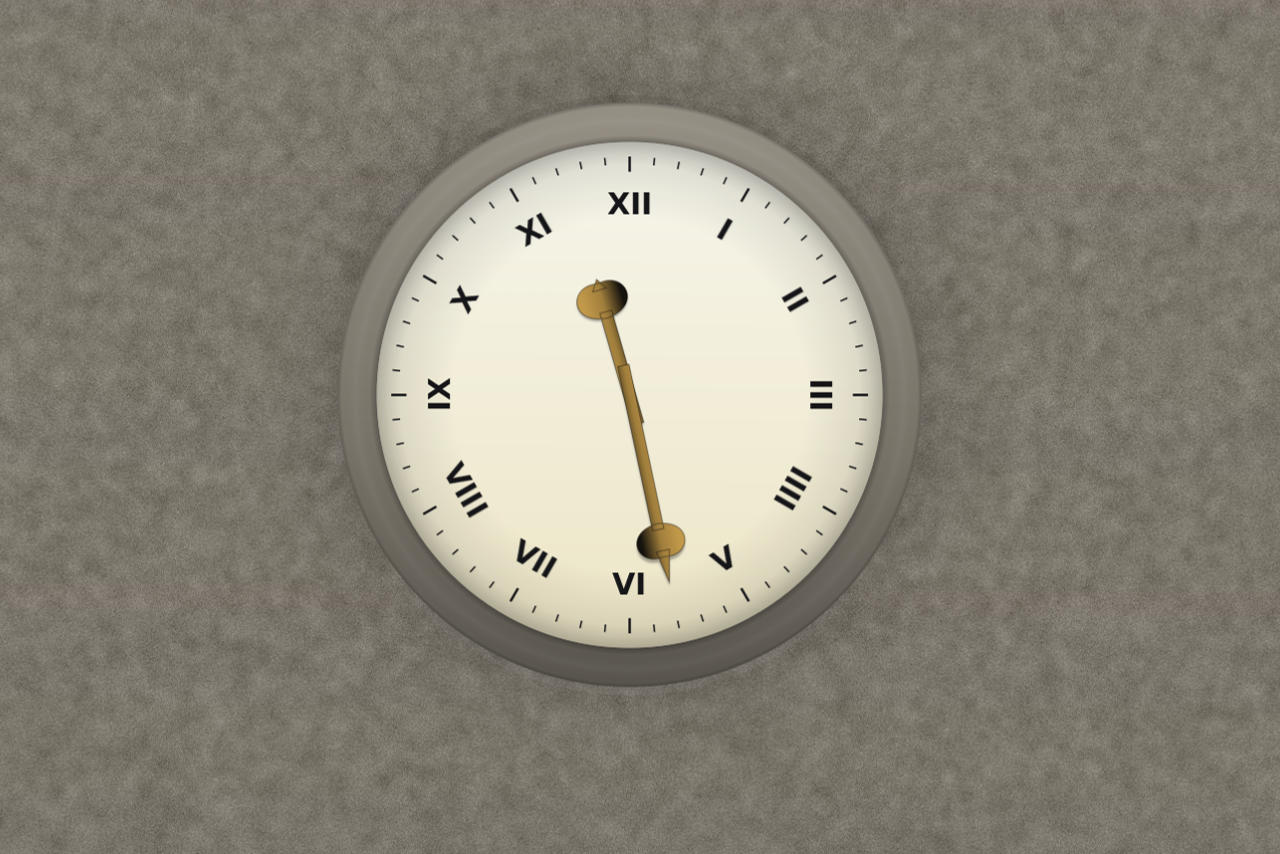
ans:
**11:28**
